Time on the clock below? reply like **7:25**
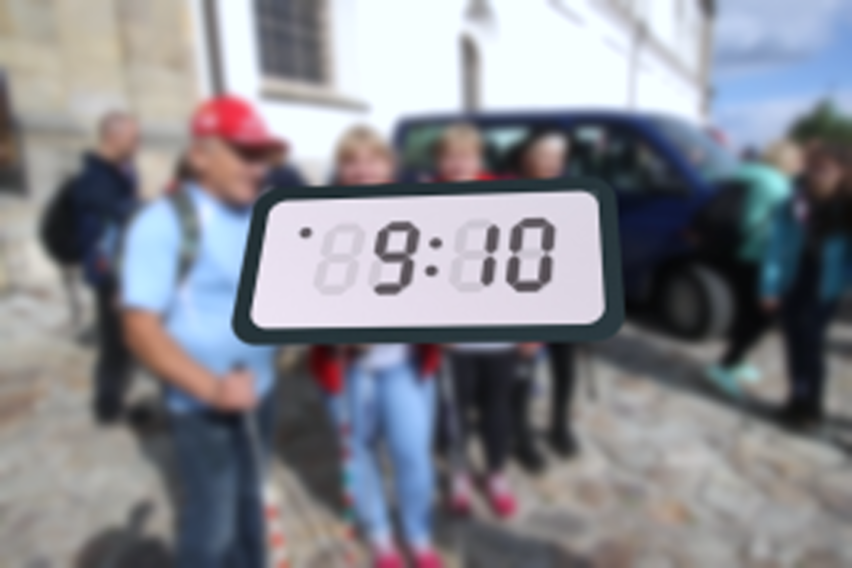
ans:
**9:10**
